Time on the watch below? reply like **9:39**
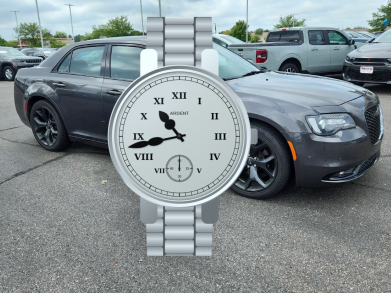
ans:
**10:43**
